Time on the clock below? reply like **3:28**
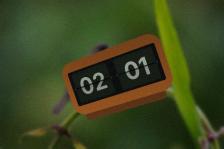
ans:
**2:01**
